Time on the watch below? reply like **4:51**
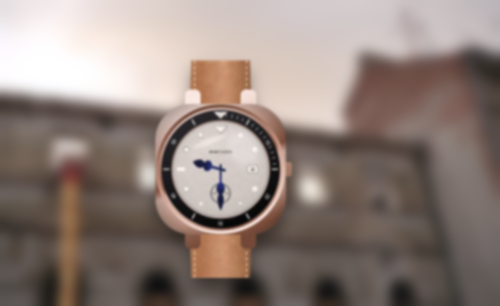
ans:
**9:30**
